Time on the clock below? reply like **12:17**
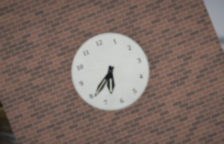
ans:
**6:39**
